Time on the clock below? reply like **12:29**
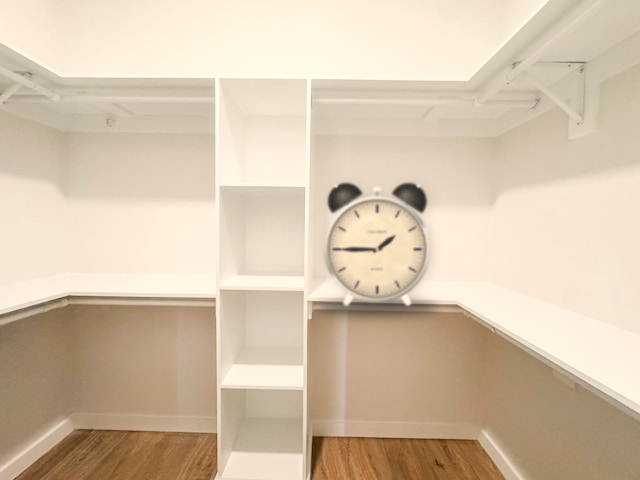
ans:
**1:45**
